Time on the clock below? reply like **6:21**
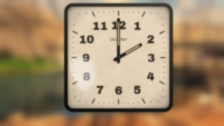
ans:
**2:00**
